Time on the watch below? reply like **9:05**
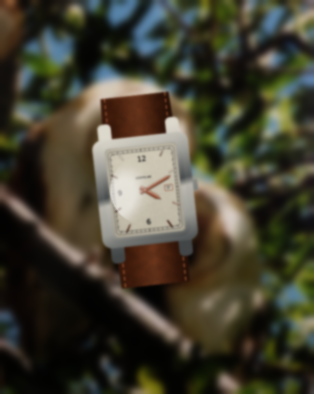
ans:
**4:11**
